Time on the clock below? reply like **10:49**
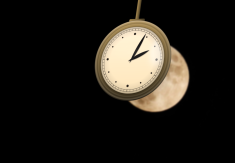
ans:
**2:04**
